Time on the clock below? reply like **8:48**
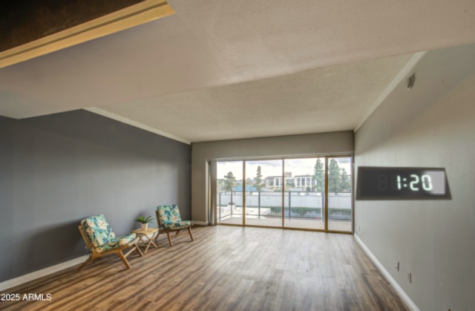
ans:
**1:20**
